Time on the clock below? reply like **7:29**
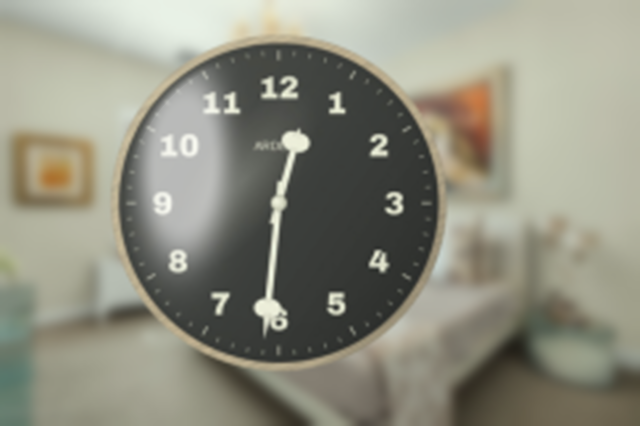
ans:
**12:31**
